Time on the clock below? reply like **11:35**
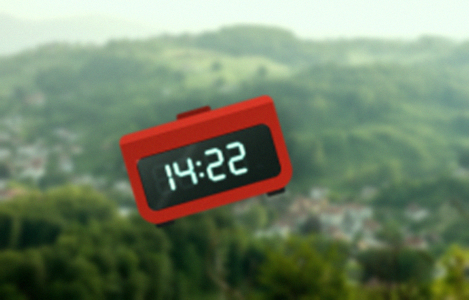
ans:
**14:22**
